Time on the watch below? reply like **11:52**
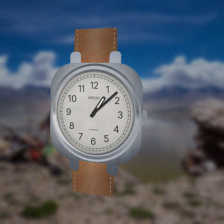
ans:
**1:08**
